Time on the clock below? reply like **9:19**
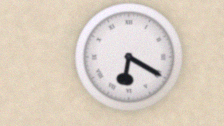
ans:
**6:20**
